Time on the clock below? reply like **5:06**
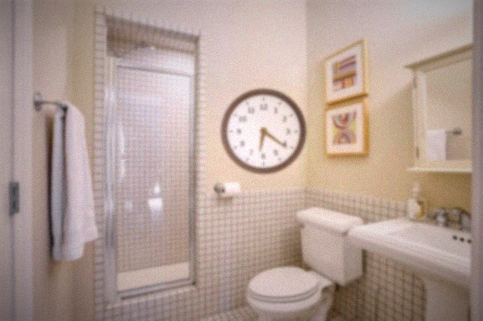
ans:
**6:21**
